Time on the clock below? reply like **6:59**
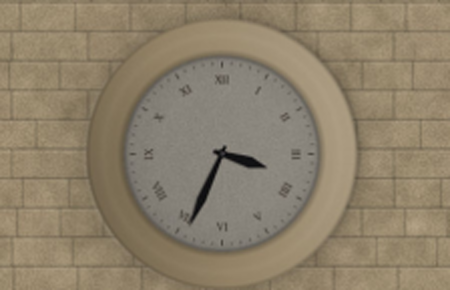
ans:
**3:34**
